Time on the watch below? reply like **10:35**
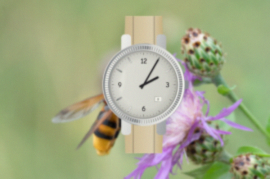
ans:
**2:05**
